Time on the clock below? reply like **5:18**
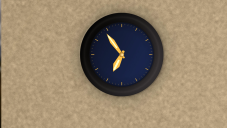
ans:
**6:54**
